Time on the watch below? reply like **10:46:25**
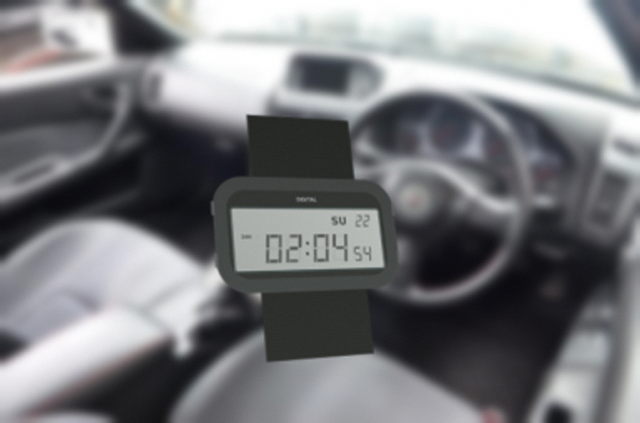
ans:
**2:04:54**
